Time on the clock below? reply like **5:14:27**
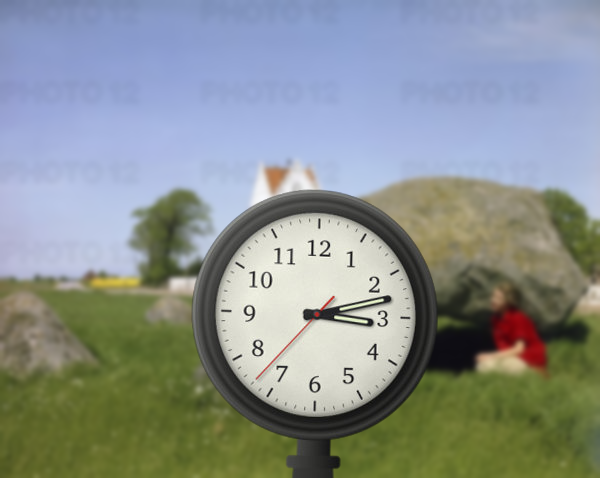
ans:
**3:12:37**
